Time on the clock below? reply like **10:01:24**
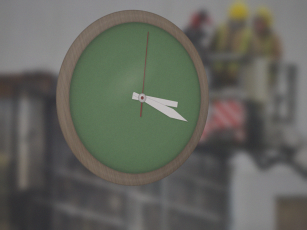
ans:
**3:19:01**
